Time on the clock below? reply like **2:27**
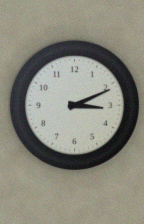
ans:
**3:11**
